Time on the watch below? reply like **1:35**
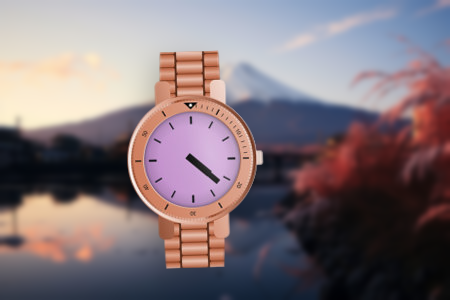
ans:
**4:22**
